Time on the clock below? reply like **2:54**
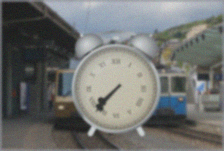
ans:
**7:37**
